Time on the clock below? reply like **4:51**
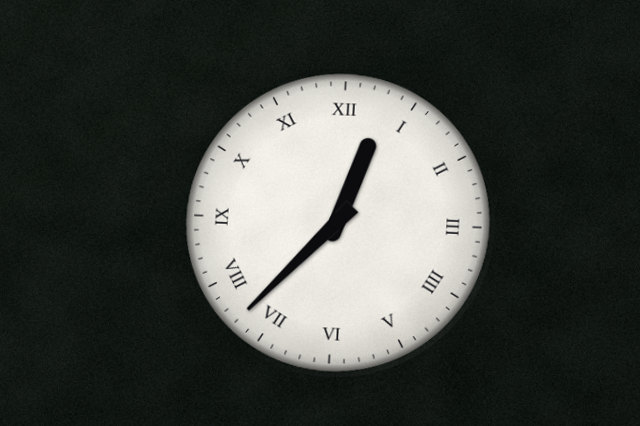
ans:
**12:37**
